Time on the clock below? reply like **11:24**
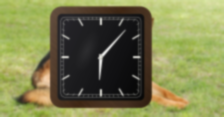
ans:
**6:07**
